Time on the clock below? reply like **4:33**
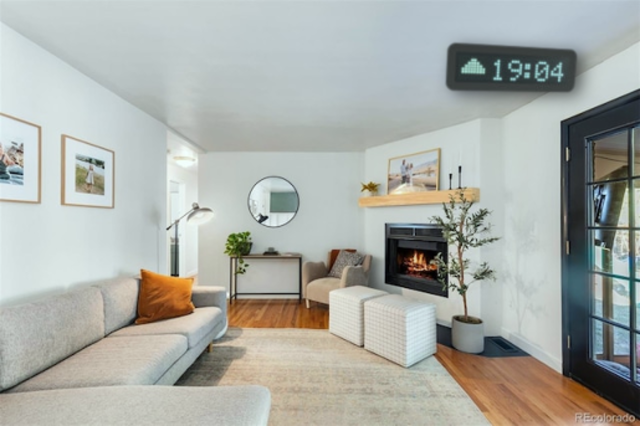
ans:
**19:04**
